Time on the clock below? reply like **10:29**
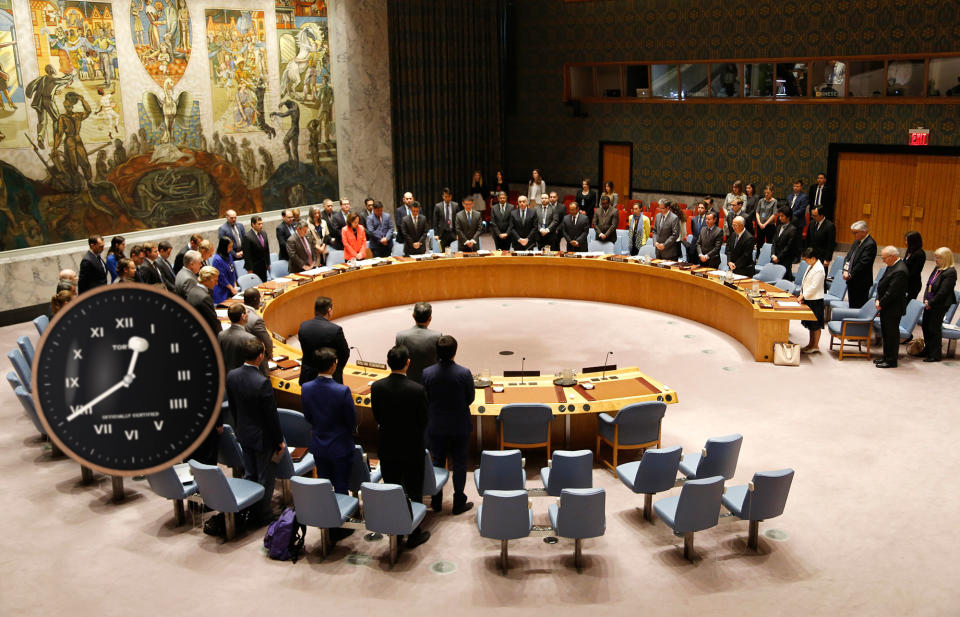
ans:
**12:40**
